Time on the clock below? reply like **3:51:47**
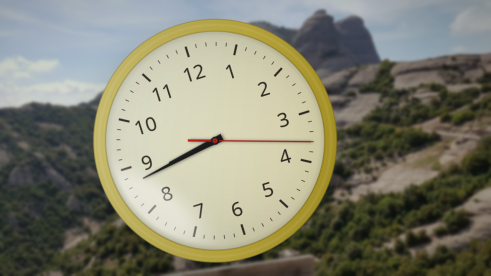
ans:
**8:43:18**
